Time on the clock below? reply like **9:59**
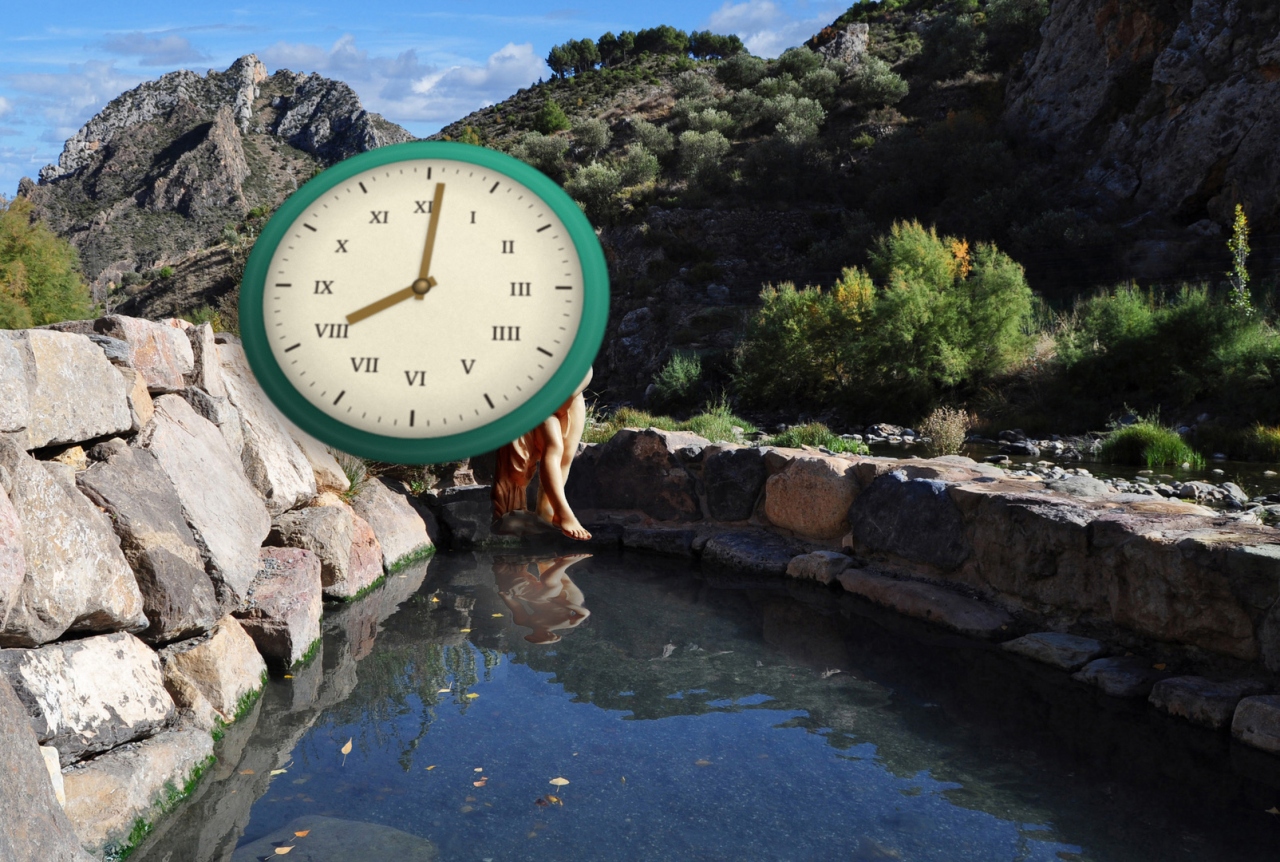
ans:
**8:01**
